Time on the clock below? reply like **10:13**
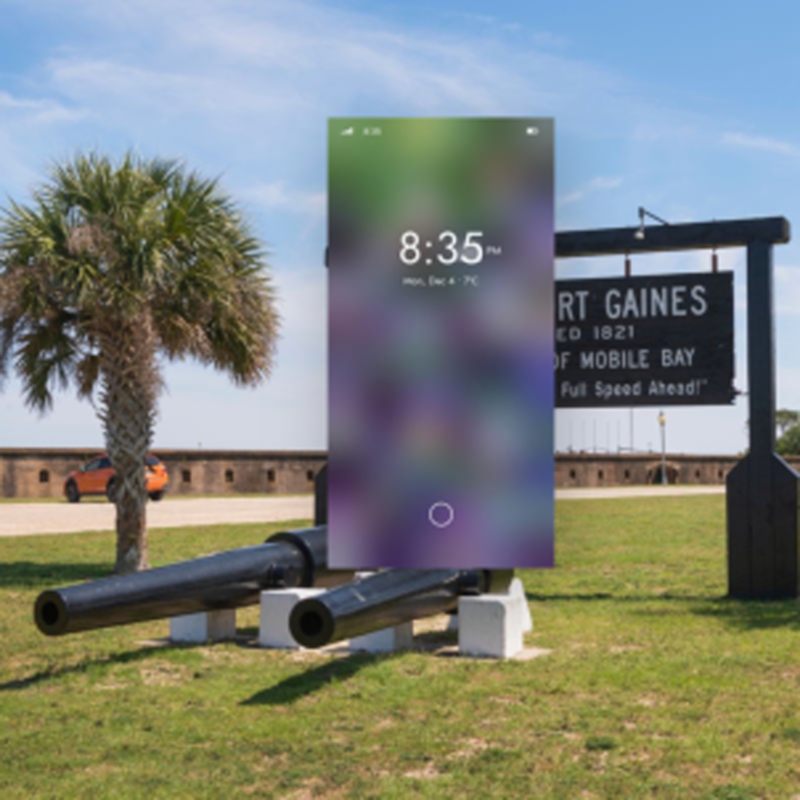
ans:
**8:35**
